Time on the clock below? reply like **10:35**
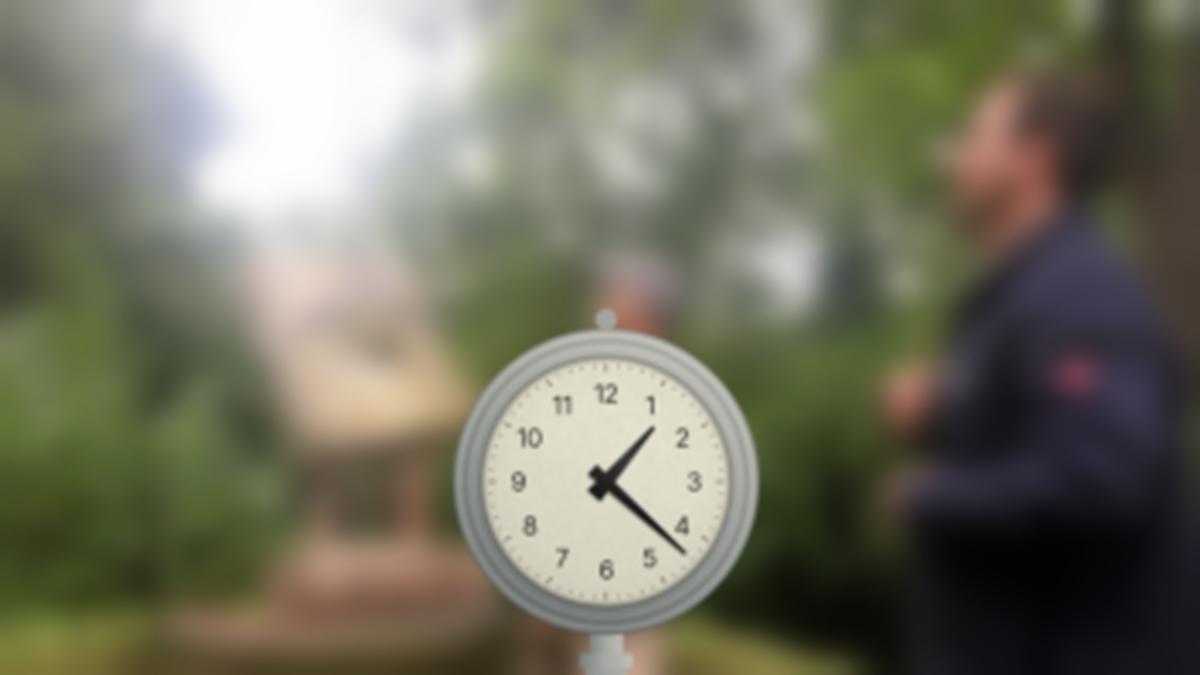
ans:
**1:22**
